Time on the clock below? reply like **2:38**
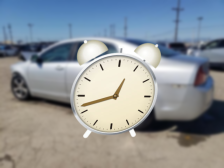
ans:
**12:42**
